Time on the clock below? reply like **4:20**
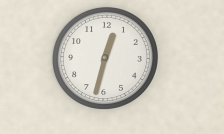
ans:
**12:32**
